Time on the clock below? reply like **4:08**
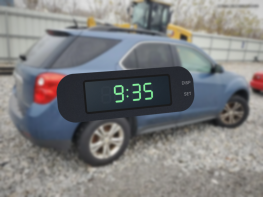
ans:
**9:35**
